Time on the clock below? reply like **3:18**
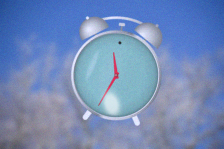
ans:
**11:34**
